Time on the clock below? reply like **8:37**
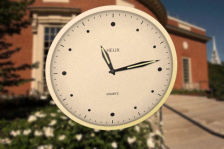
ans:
**11:13**
